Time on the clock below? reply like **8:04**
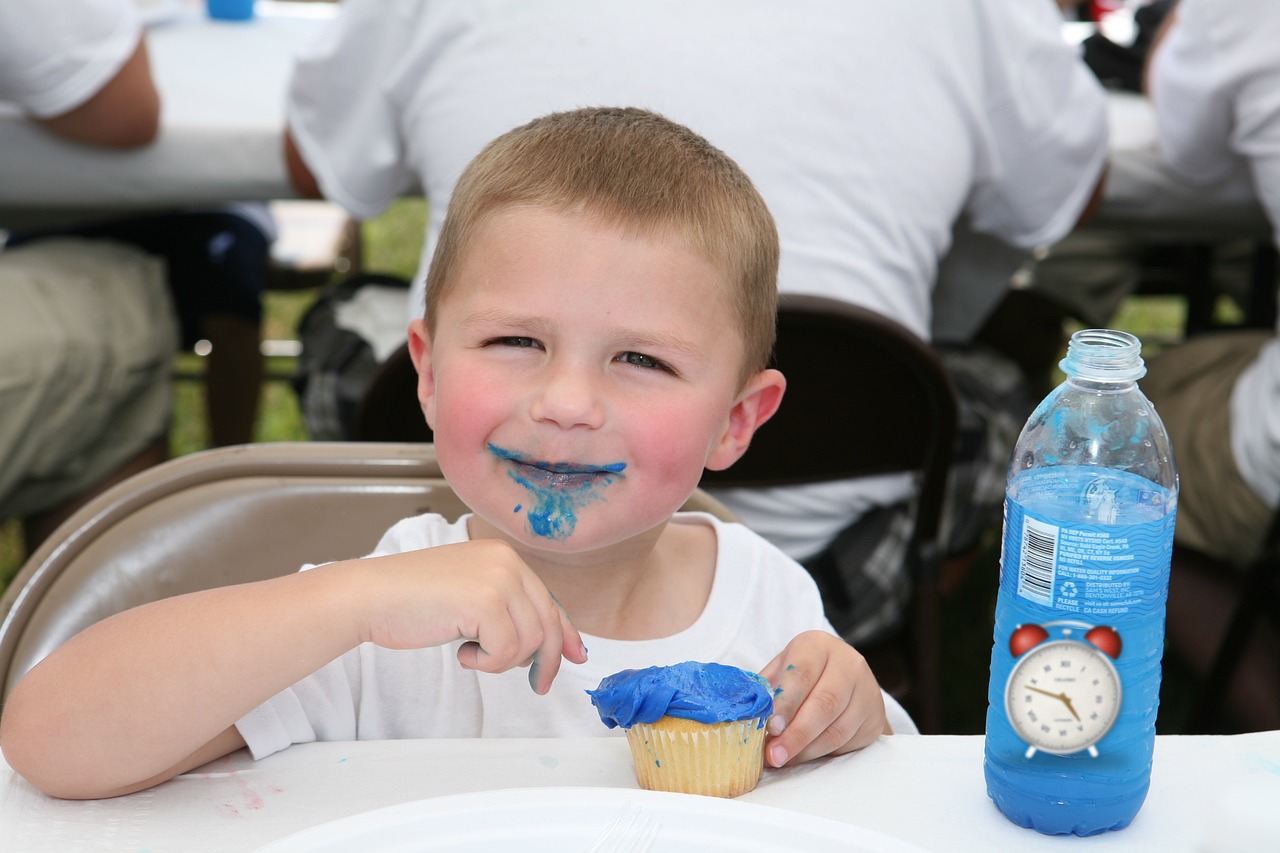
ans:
**4:48**
